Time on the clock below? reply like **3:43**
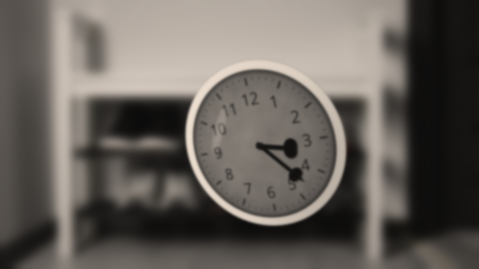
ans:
**3:23**
